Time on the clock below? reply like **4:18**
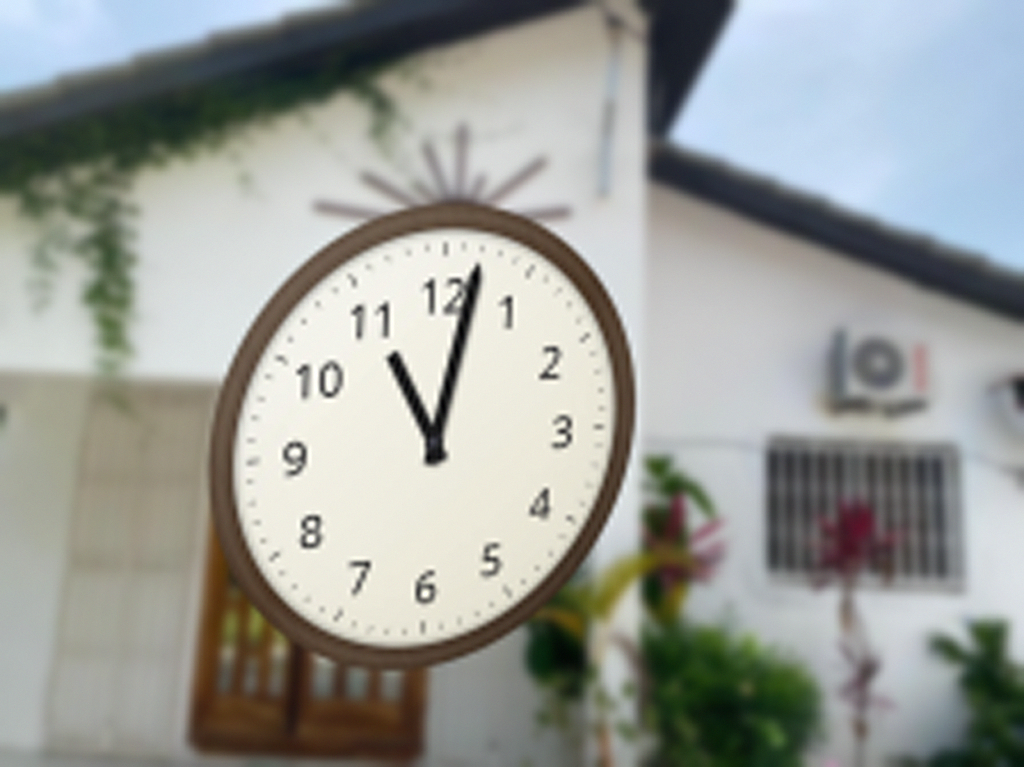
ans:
**11:02**
